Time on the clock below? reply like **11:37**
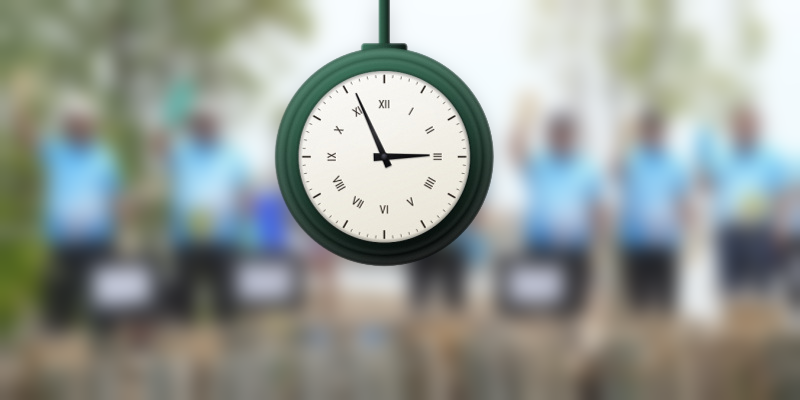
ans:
**2:56**
